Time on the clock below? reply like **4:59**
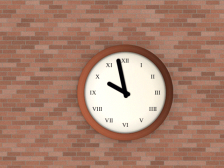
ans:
**9:58**
